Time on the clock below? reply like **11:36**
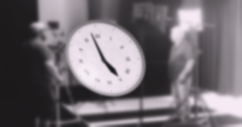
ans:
**4:58**
